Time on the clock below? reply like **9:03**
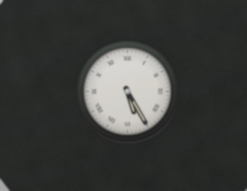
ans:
**5:25**
